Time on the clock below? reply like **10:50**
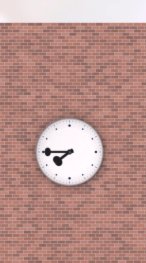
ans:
**7:45**
